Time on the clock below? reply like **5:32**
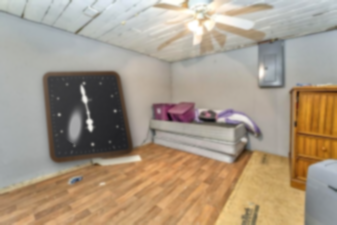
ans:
**5:59**
